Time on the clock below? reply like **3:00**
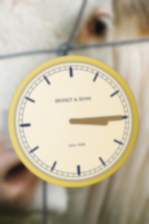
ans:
**3:15**
